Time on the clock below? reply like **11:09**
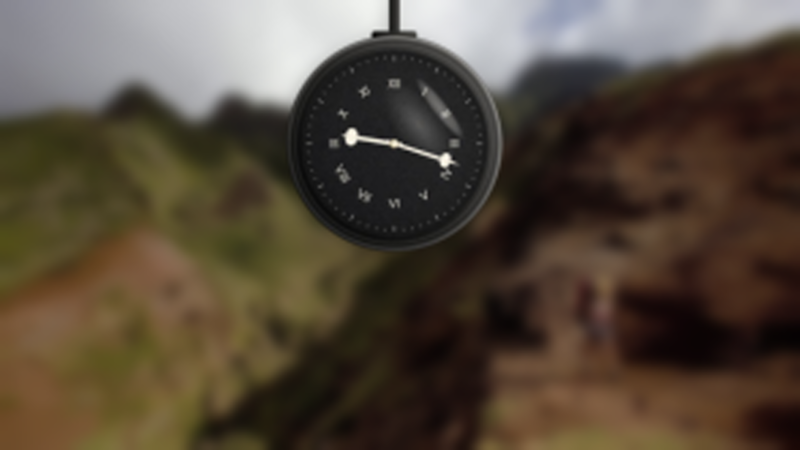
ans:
**9:18**
